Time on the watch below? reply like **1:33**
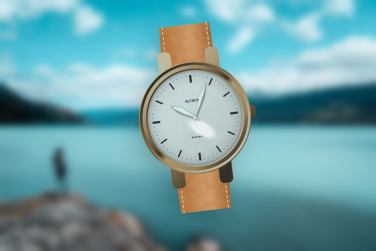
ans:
**10:04**
